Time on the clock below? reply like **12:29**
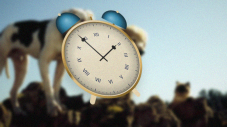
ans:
**1:54**
